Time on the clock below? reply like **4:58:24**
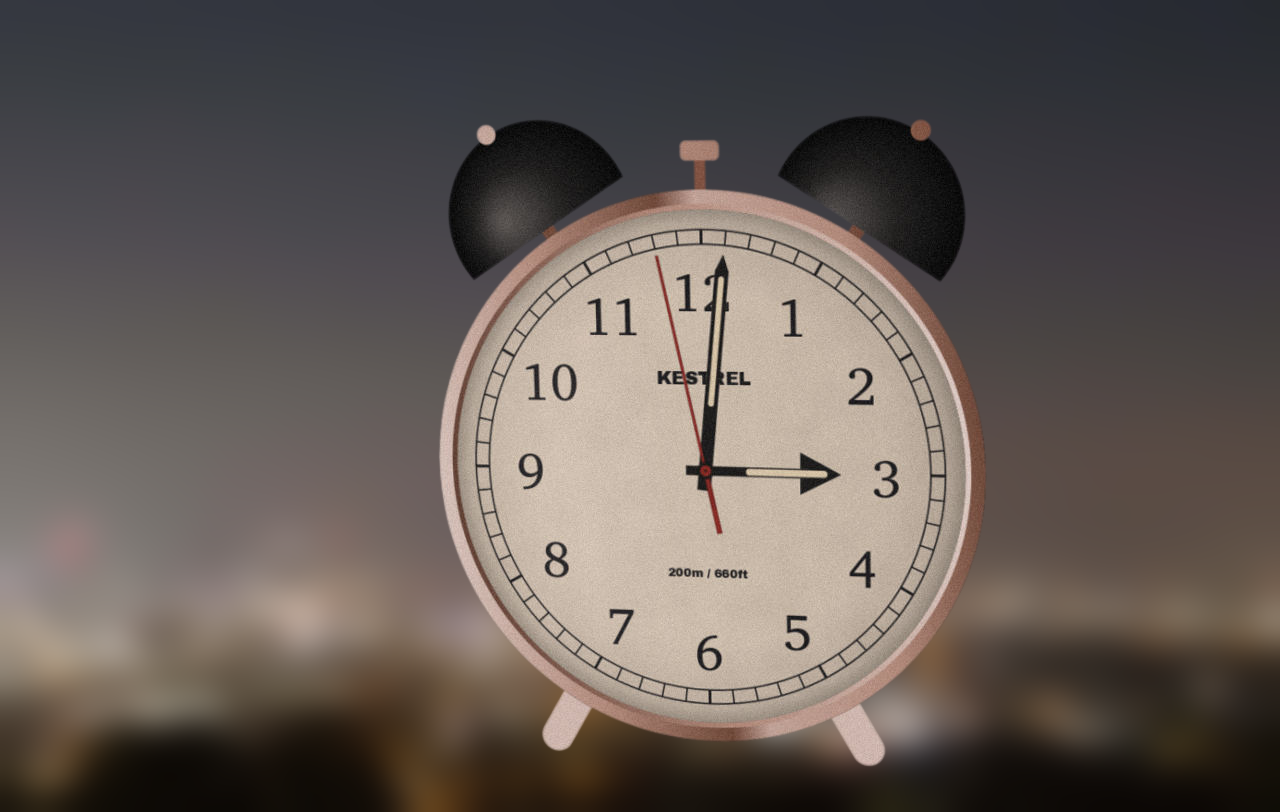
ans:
**3:00:58**
